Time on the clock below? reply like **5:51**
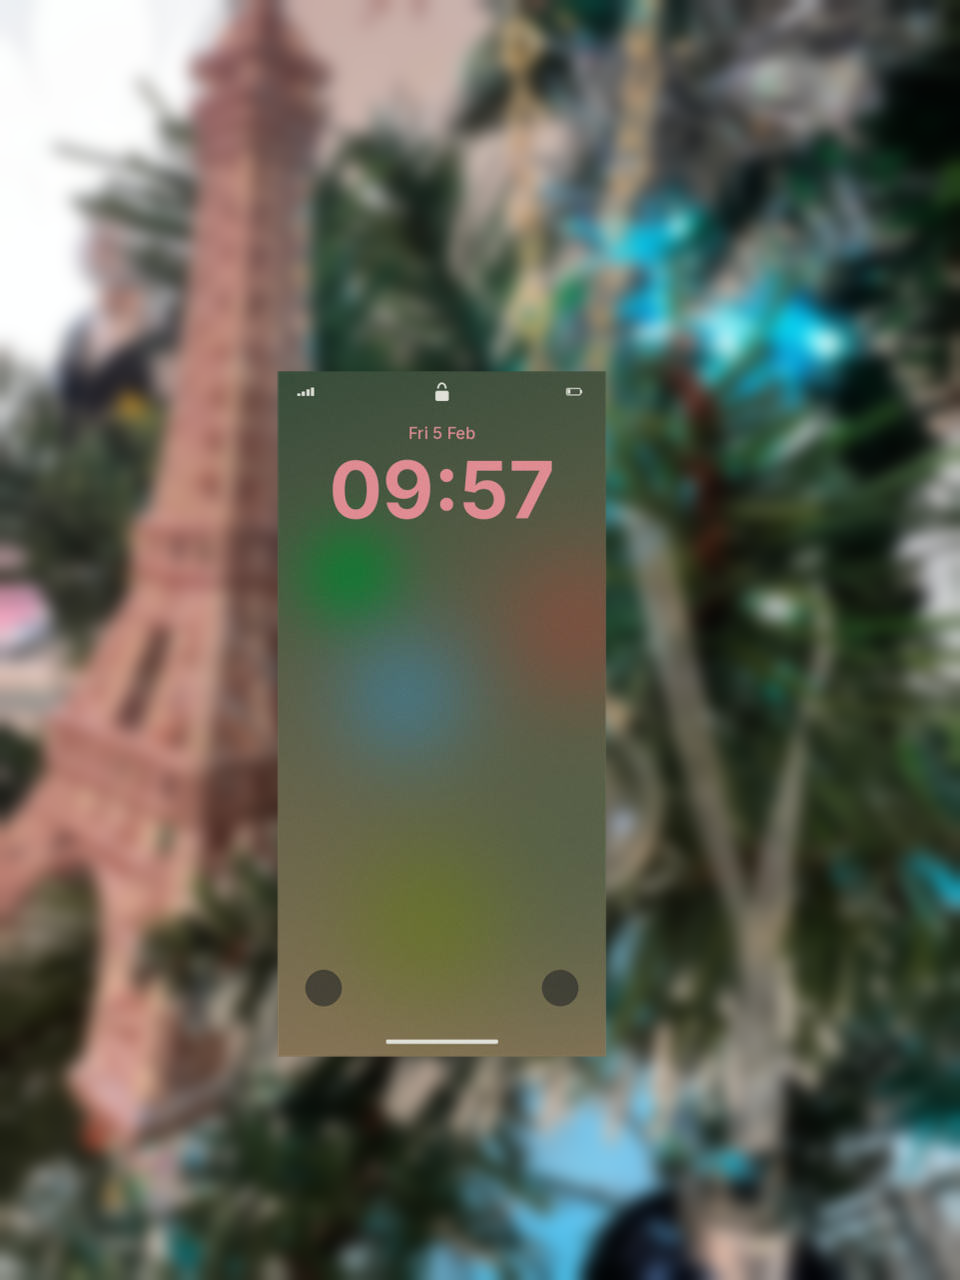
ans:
**9:57**
